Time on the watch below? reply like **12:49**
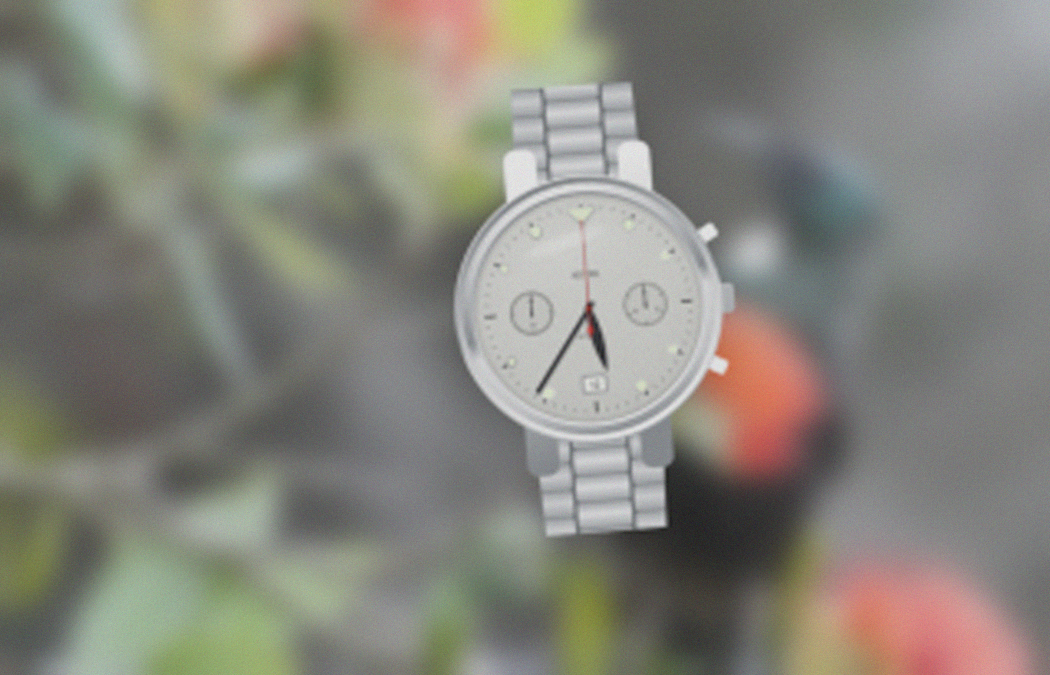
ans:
**5:36**
